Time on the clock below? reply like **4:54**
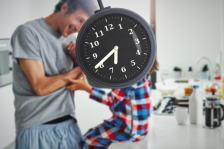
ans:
**6:41**
